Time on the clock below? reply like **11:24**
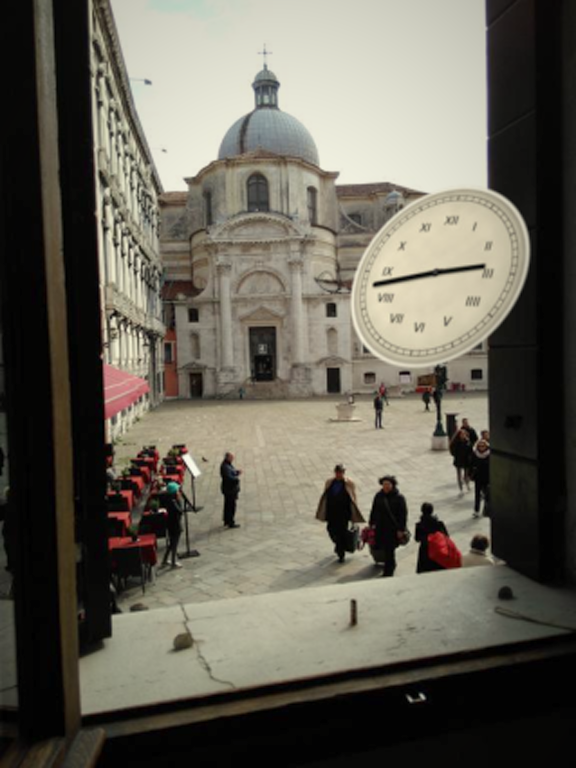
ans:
**2:43**
